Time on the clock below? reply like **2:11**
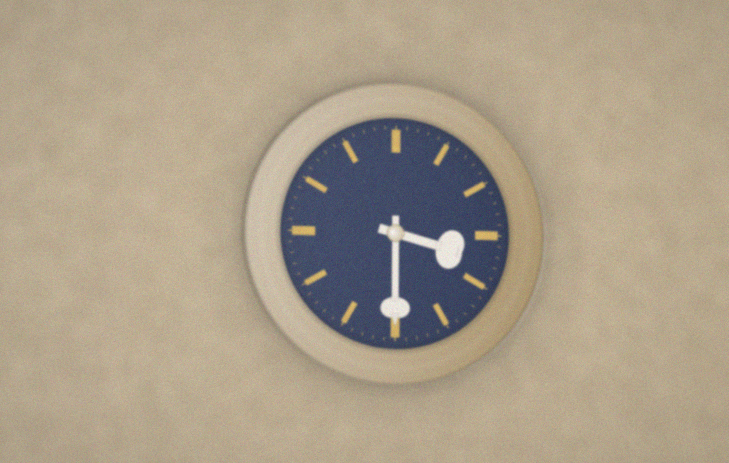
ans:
**3:30**
